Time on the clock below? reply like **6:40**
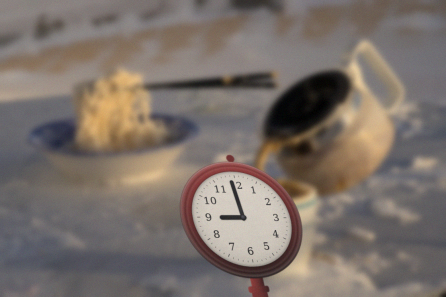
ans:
**8:59**
